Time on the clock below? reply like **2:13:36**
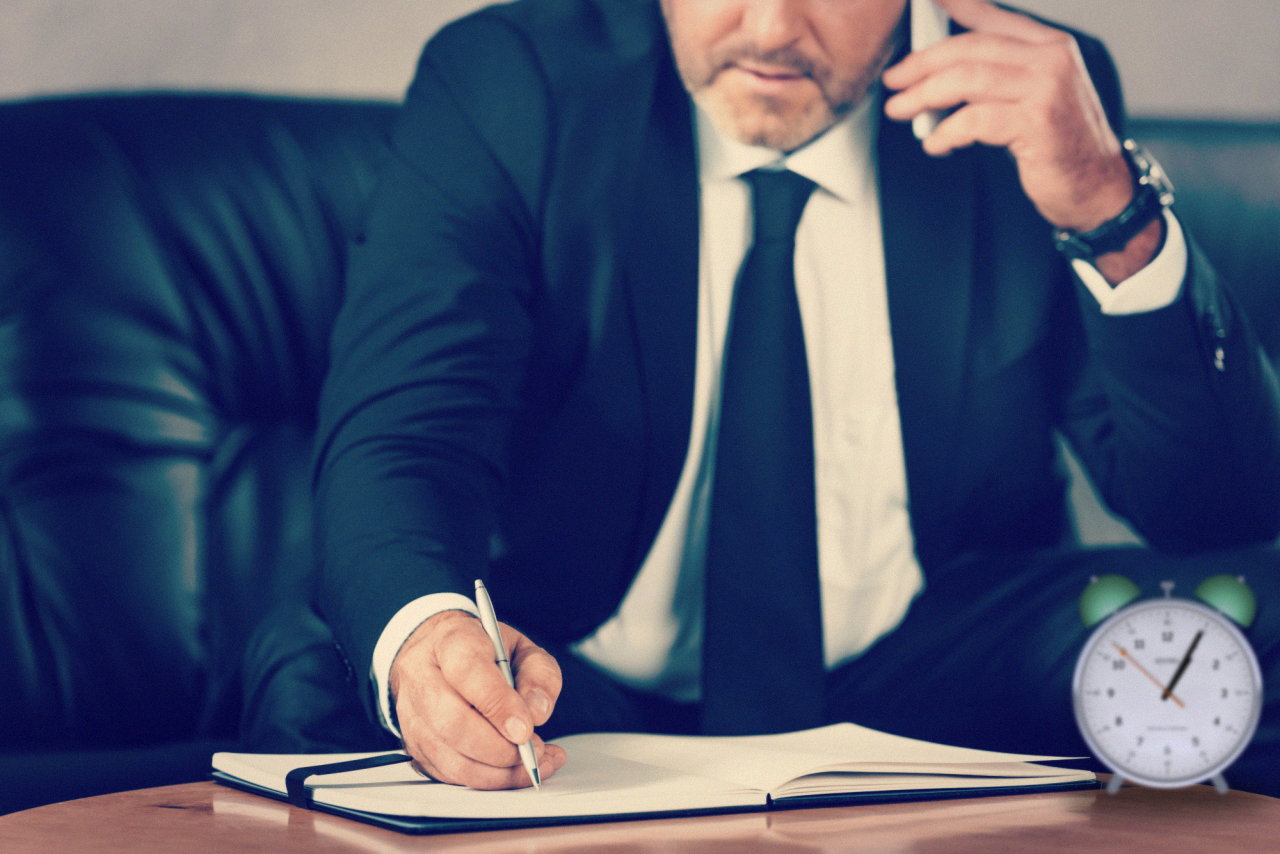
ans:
**1:04:52**
